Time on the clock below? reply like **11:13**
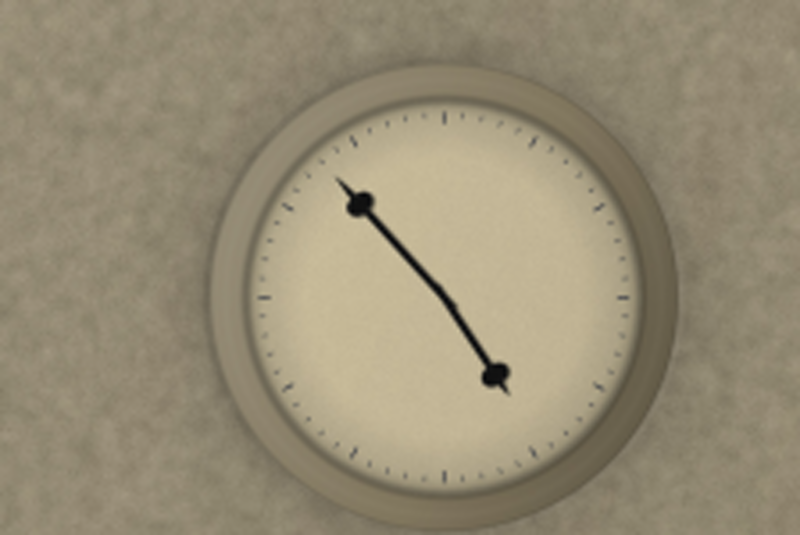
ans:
**4:53**
